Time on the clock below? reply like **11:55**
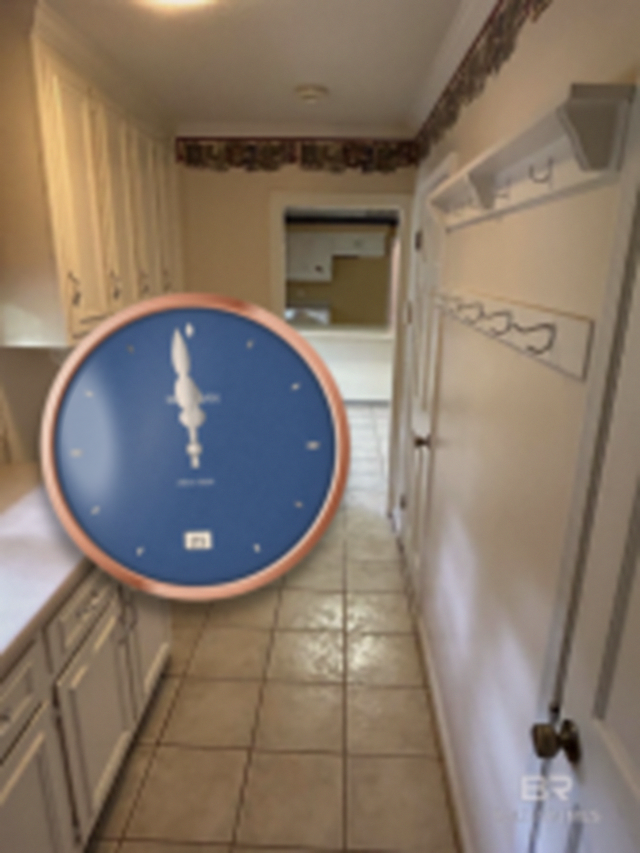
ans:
**11:59**
